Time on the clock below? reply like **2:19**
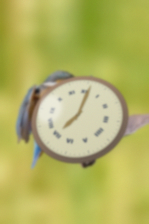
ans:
**7:01**
